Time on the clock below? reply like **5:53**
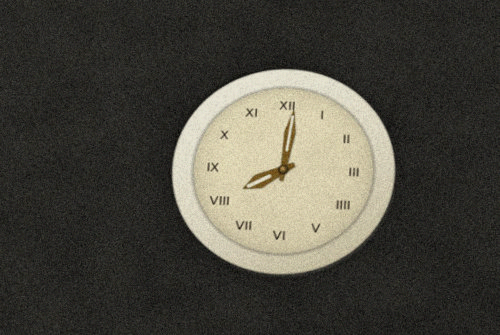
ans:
**8:01**
